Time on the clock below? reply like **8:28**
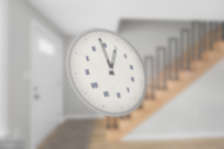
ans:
**12:59**
